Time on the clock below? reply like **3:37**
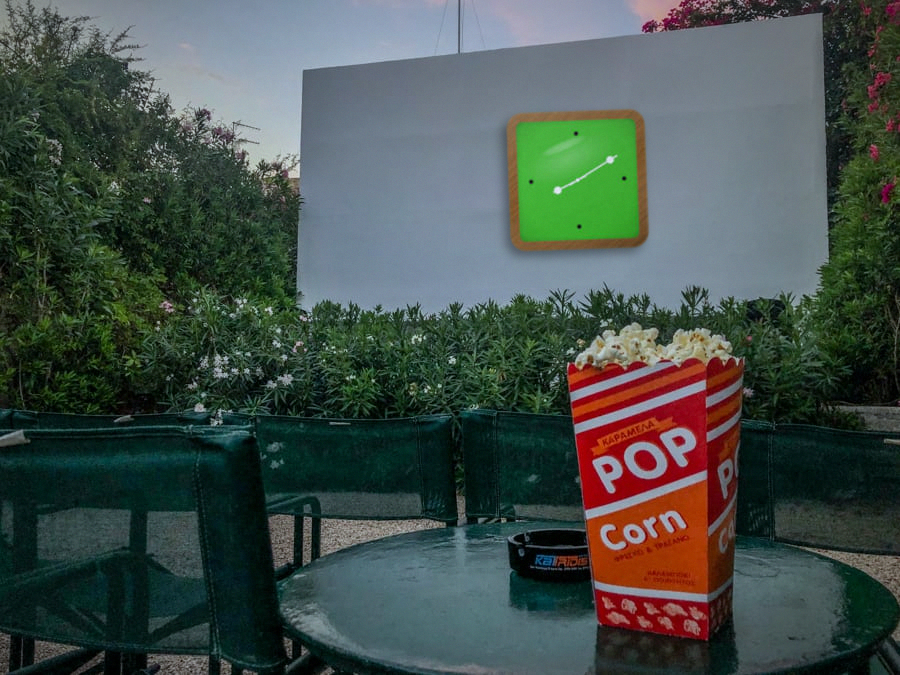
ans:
**8:10**
